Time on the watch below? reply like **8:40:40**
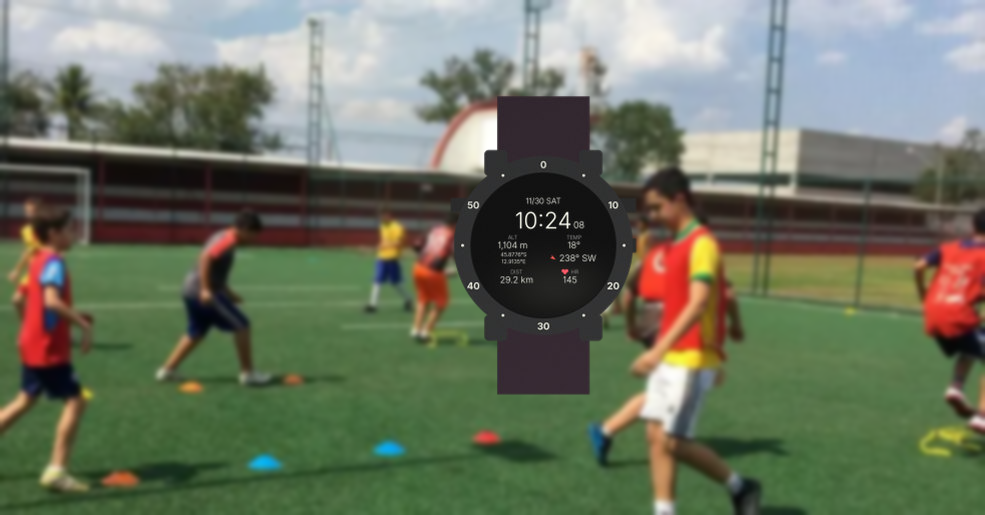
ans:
**10:24:08**
